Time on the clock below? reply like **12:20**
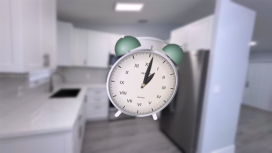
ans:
**1:01**
